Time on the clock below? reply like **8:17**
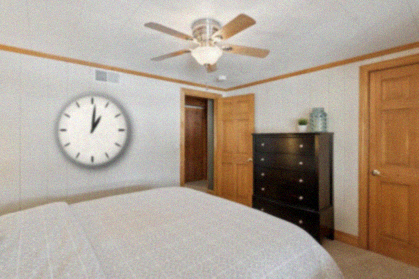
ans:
**1:01**
